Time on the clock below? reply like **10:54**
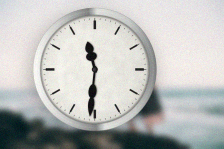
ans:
**11:31**
